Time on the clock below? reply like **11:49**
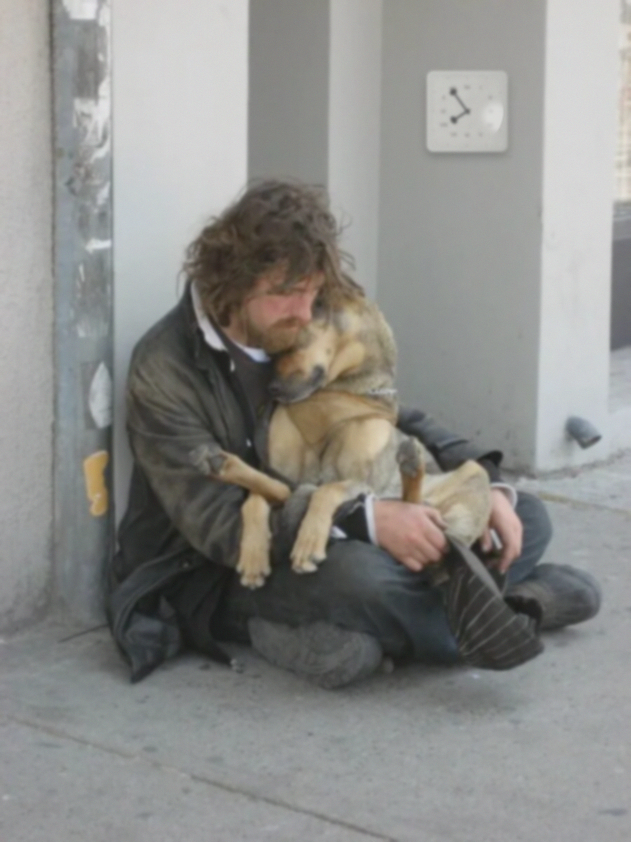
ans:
**7:54**
